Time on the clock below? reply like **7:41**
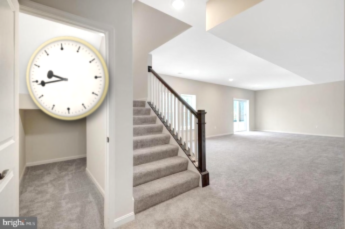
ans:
**9:44**
